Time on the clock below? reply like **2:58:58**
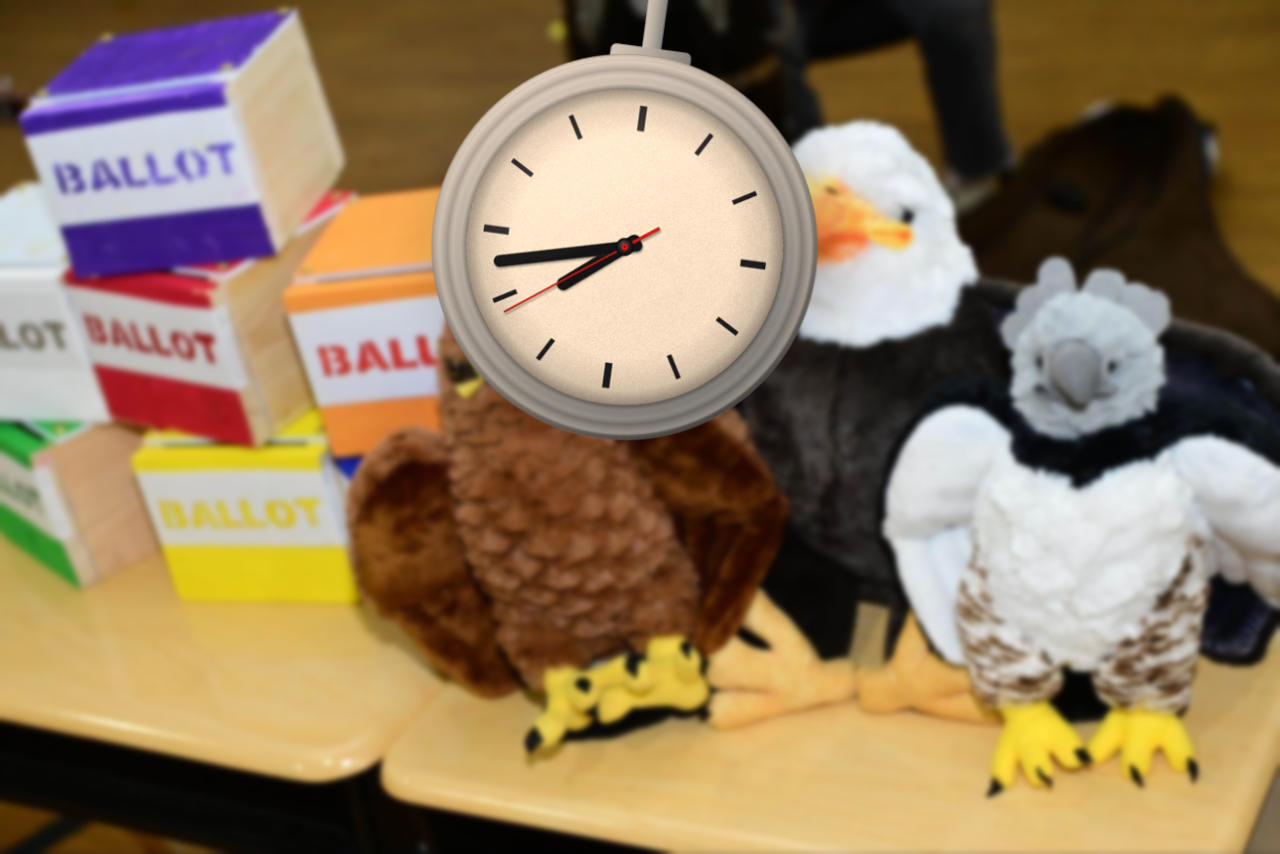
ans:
**7:42:39**
